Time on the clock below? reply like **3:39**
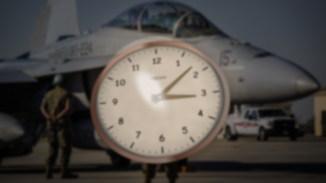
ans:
**3:08**
